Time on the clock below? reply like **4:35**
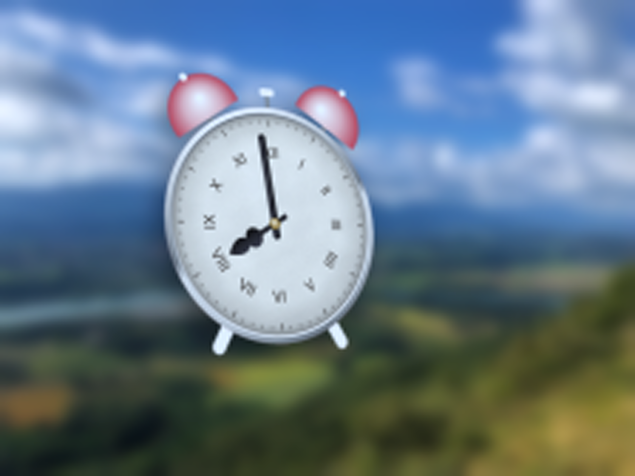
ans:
**7:59**
